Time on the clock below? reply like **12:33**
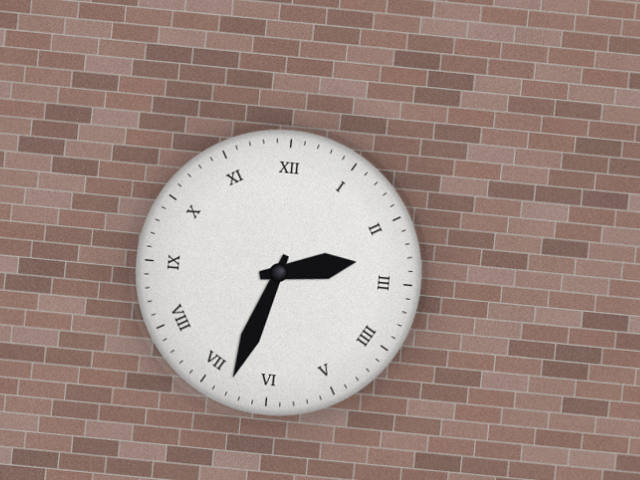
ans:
**2:33**
